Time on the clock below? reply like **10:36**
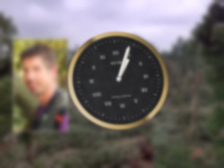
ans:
**1:04**
